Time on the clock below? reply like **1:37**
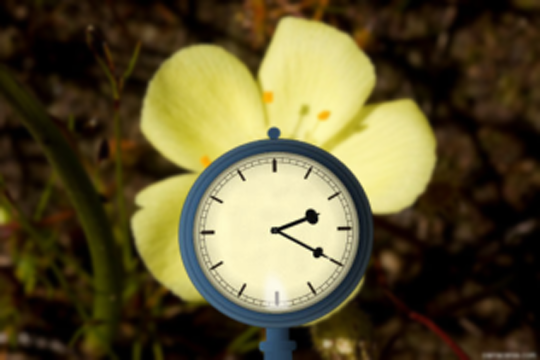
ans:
**2:20**
